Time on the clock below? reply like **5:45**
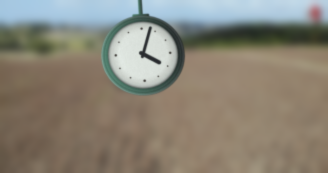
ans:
**4:03**
